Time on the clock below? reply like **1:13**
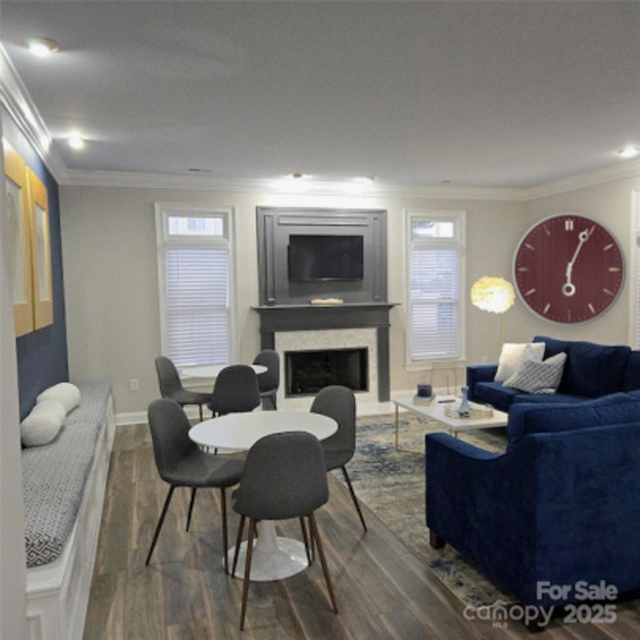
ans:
**6:04**
